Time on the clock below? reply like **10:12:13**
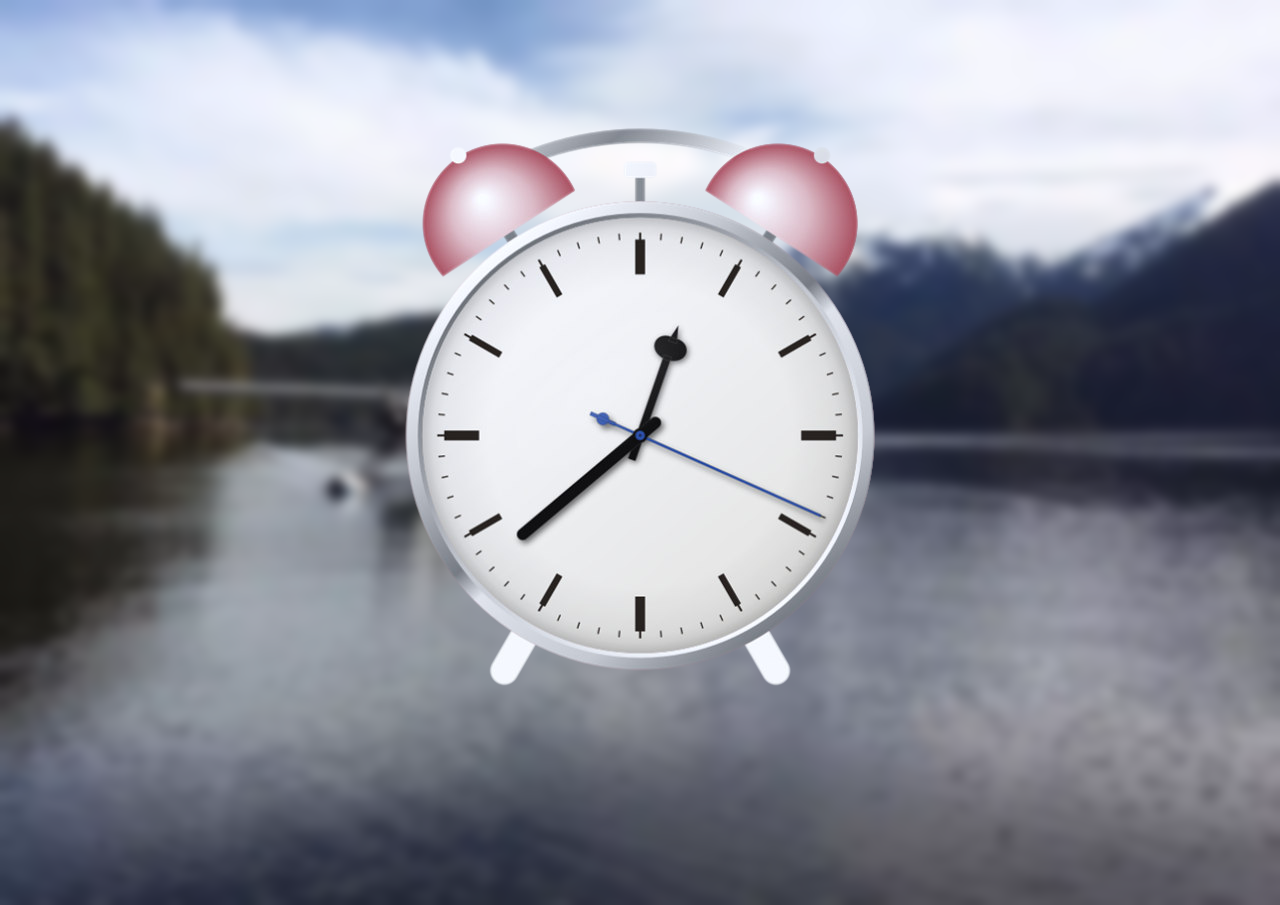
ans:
**12:38:19**
